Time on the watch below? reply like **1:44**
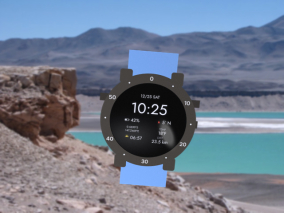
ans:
**10:25**
